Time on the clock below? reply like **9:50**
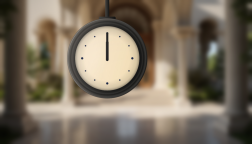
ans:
**12:00**
